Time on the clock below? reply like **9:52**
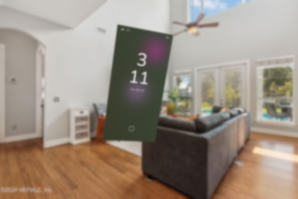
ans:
**3:11**
